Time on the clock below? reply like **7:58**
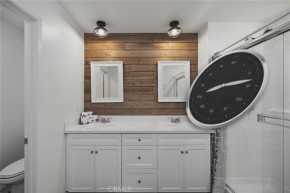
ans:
**8:13**
